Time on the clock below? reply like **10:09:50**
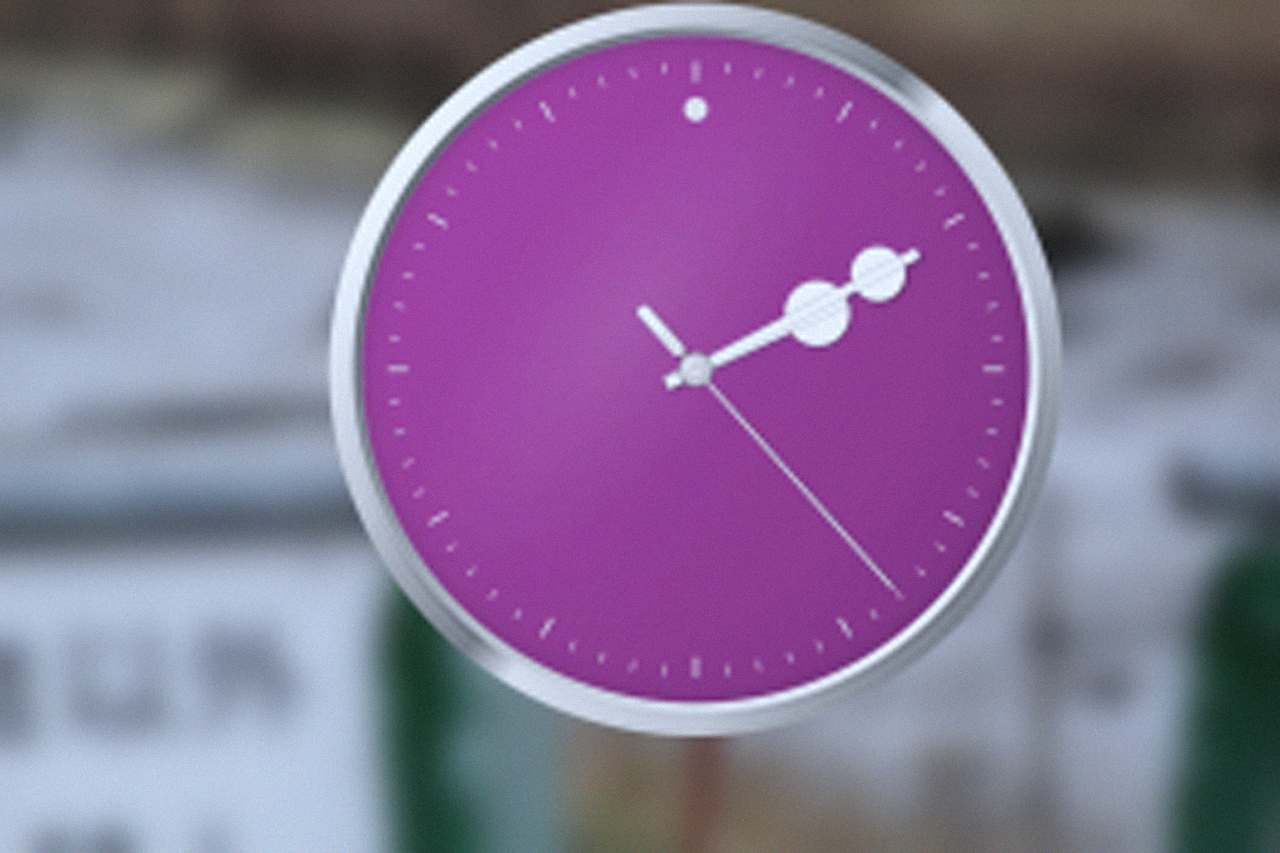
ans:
**2:10:23**
